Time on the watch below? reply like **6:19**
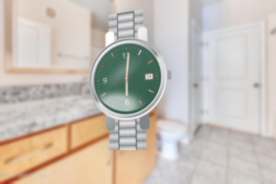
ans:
**6:01**
